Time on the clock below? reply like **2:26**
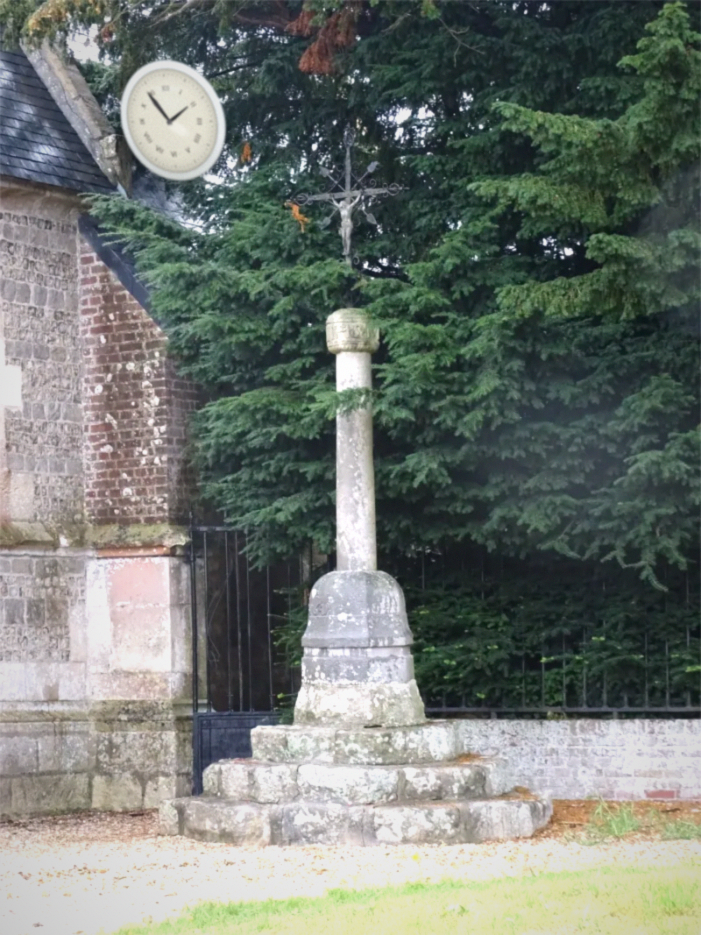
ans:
**1:54**
